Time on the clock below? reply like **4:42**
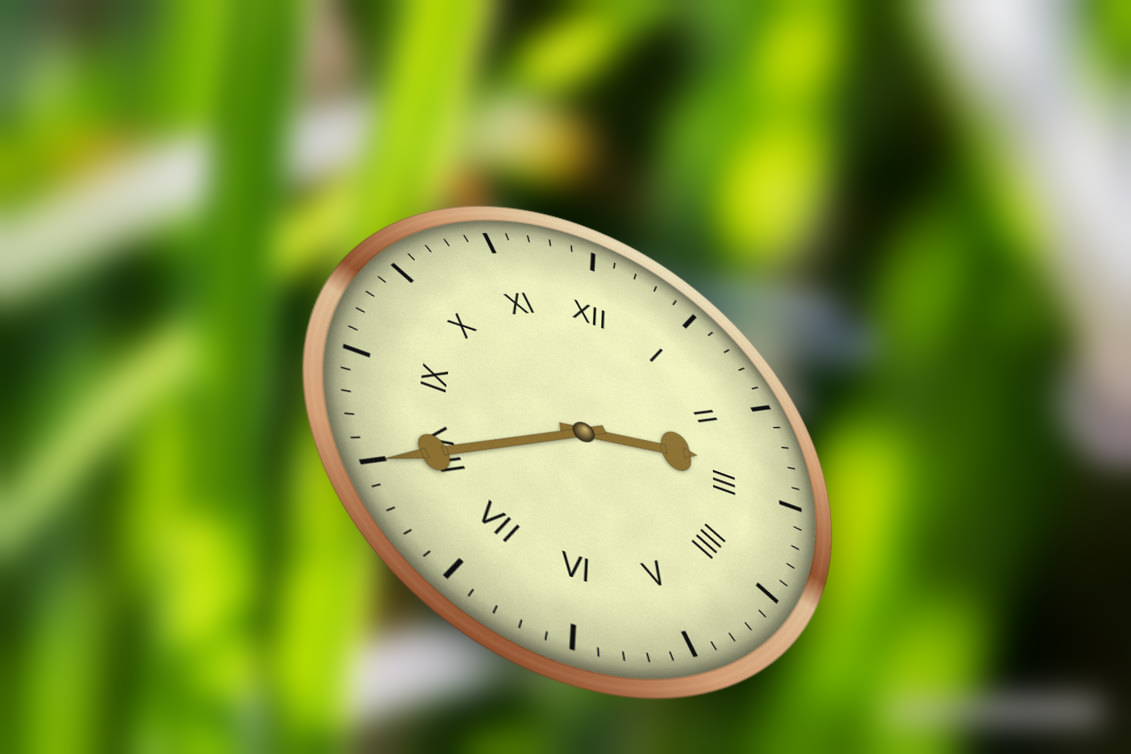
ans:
**2:40**
